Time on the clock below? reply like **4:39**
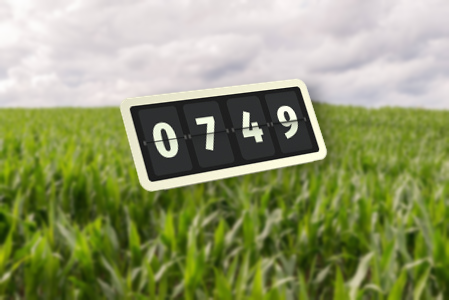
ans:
**7:49**
